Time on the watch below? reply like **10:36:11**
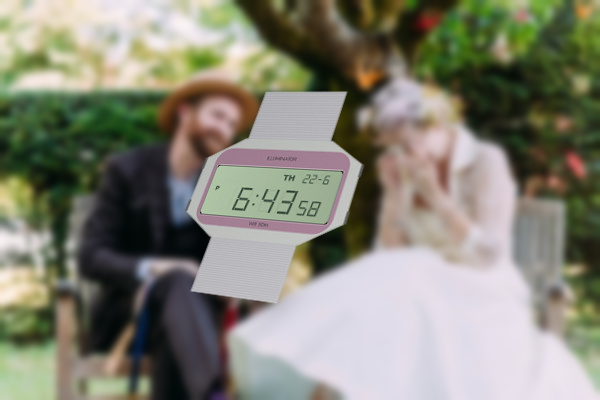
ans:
**6:43:58**
